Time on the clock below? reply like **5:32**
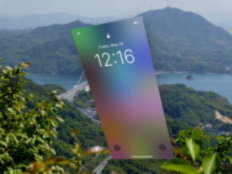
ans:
**12:16**
